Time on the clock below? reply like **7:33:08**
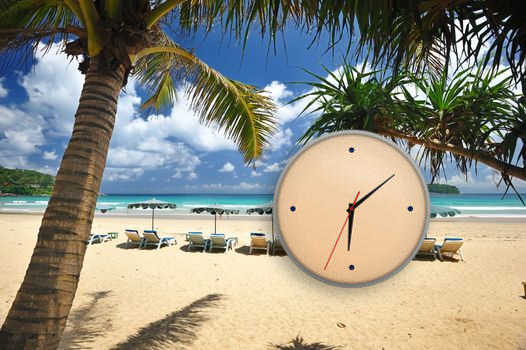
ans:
**6:08:34**
